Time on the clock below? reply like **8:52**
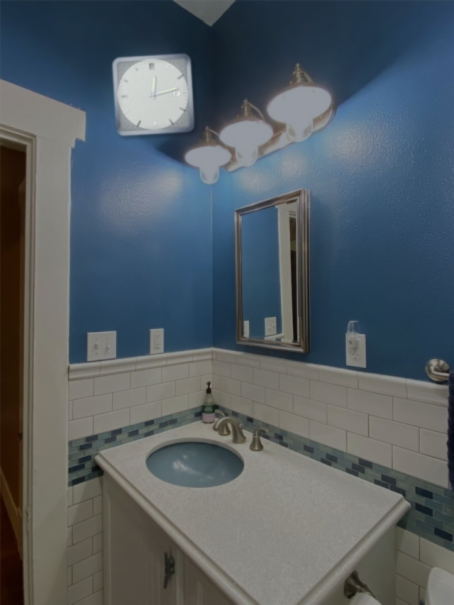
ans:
**12:13**
